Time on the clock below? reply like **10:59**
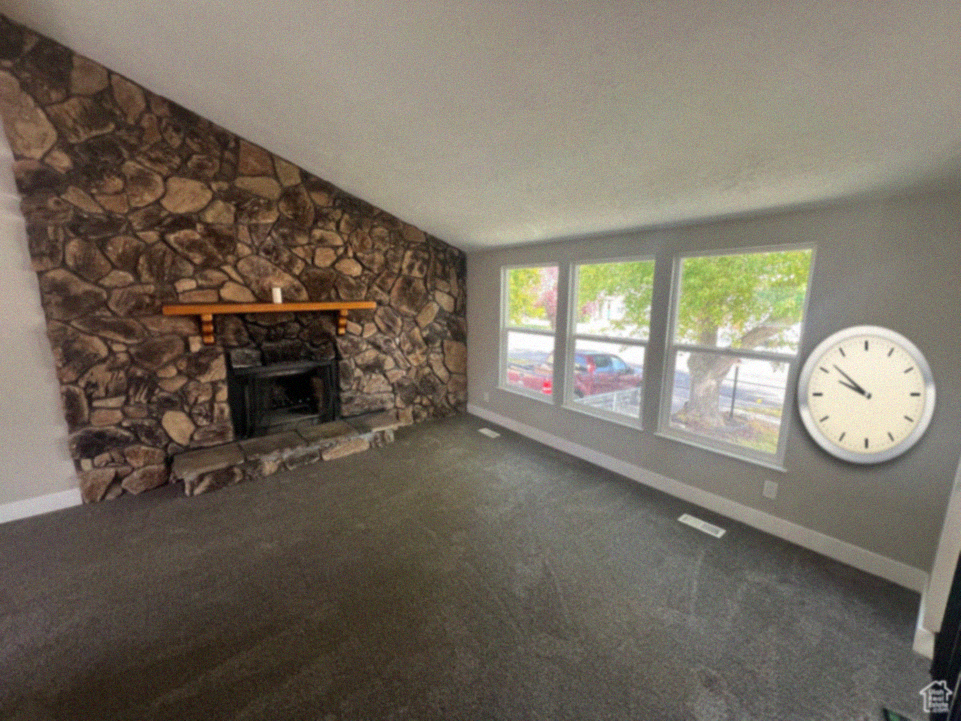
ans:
**9:52**
